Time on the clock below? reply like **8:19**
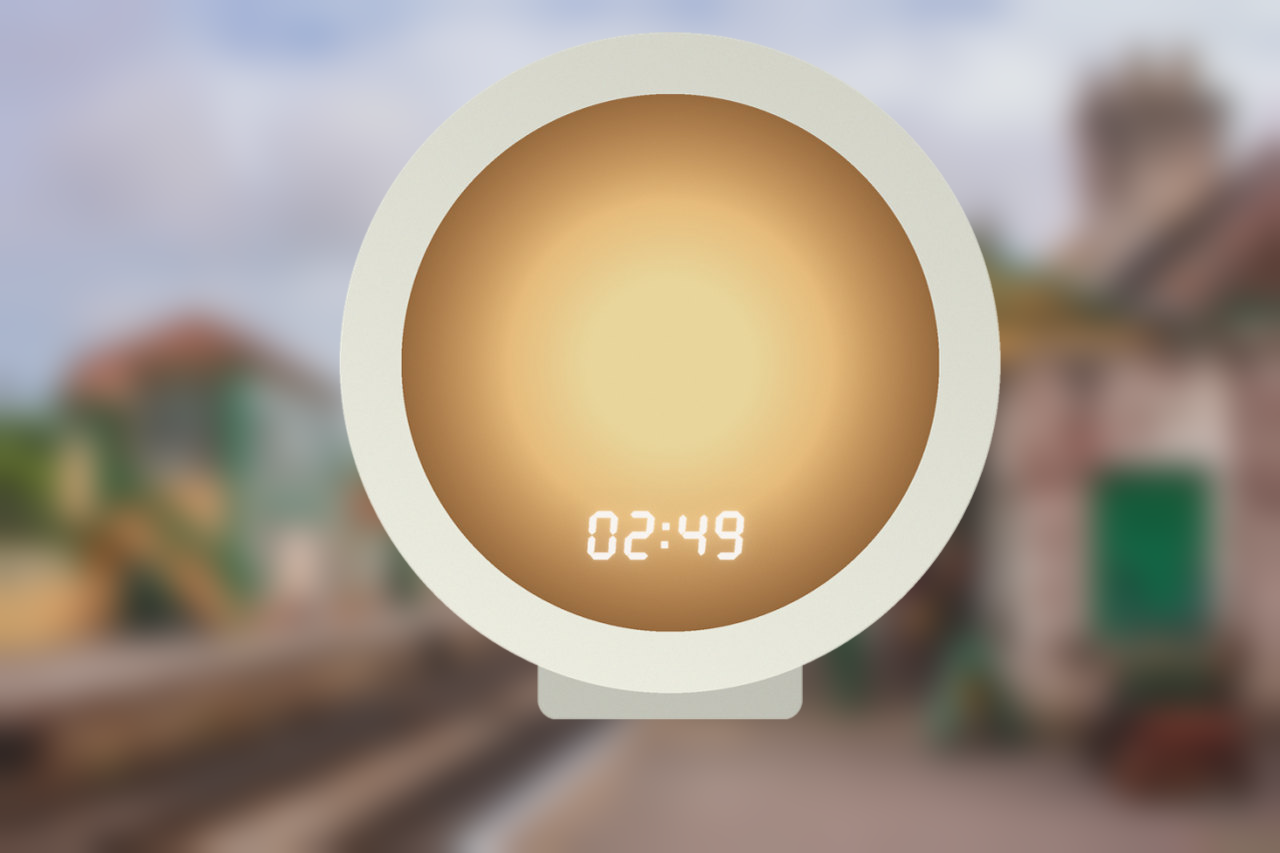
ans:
**2:49**
